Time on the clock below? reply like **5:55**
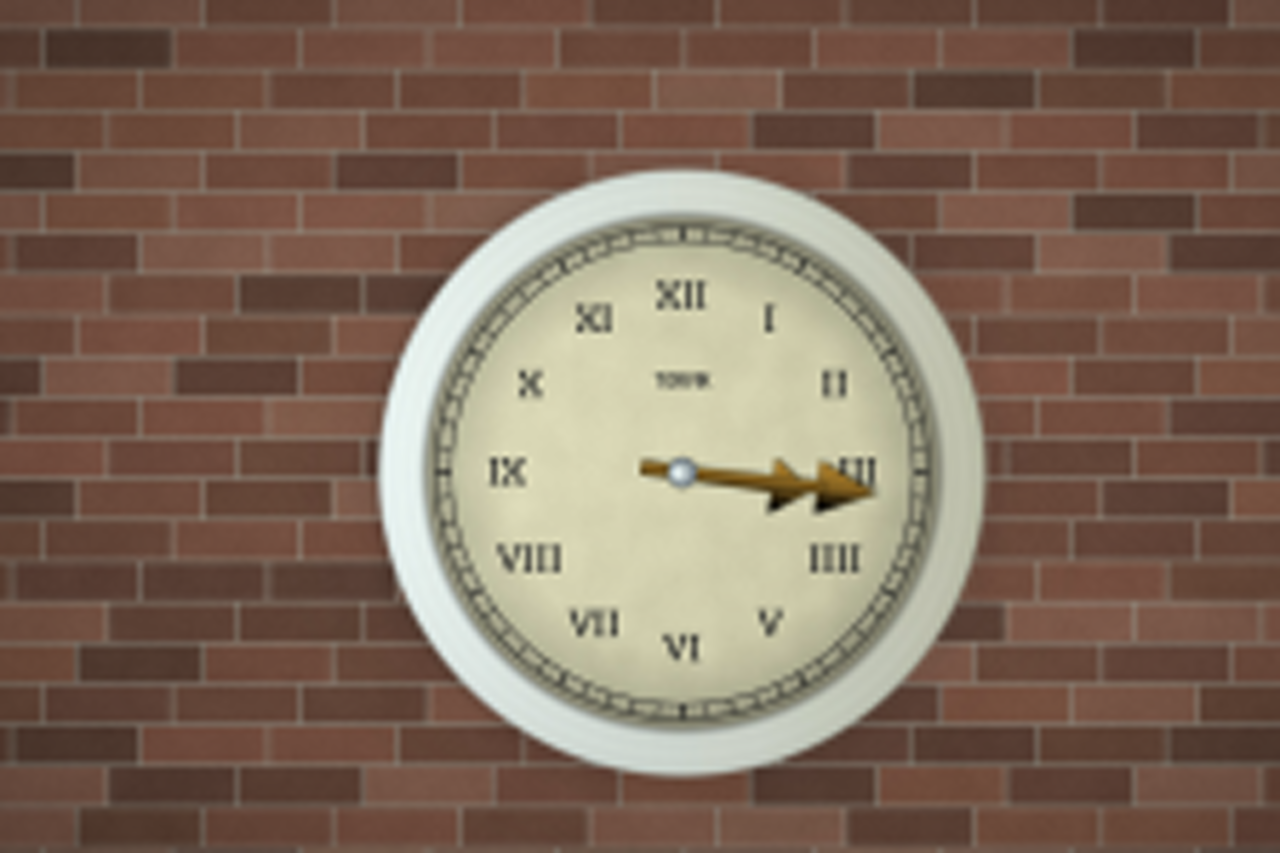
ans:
**3:16**
